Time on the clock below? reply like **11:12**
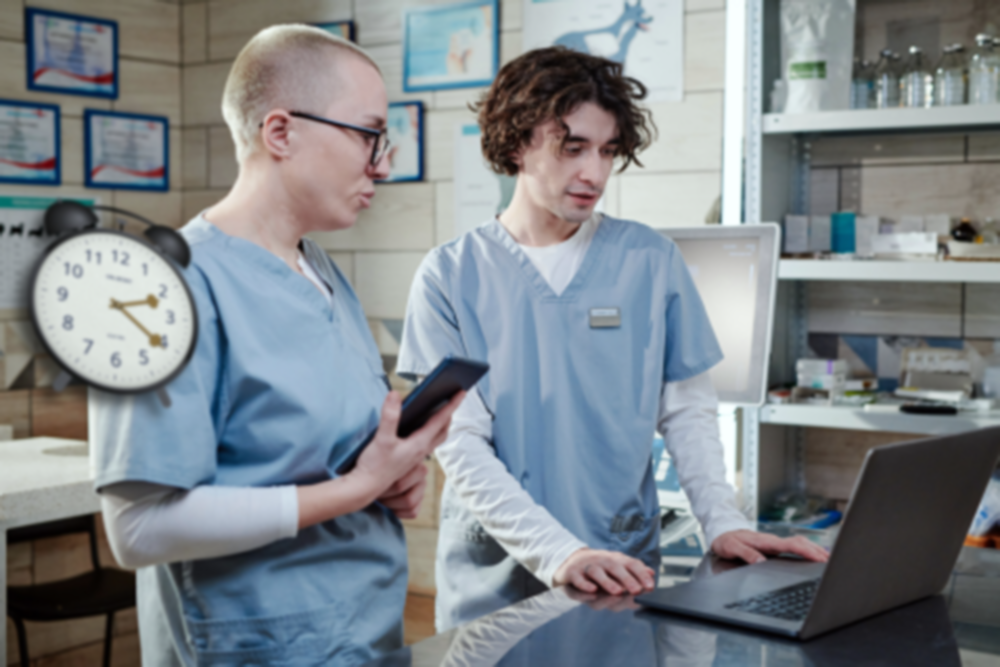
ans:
**2:21**
